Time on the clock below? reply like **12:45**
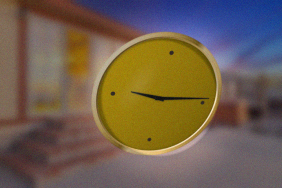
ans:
**9:14**
